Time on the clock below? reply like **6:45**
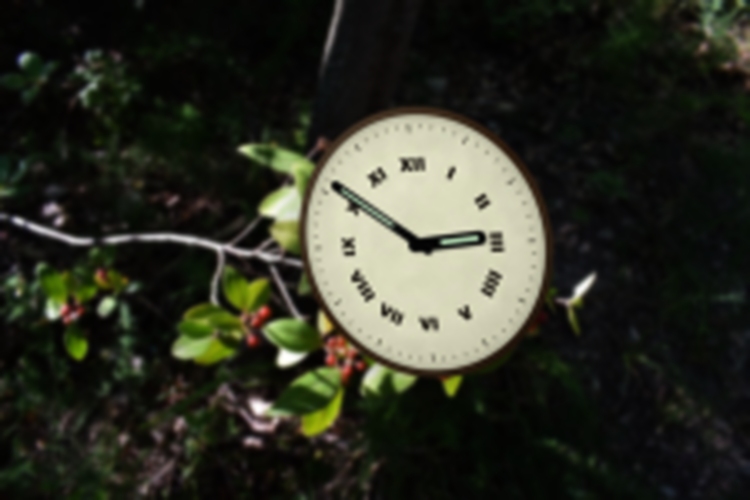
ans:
**2:51**
